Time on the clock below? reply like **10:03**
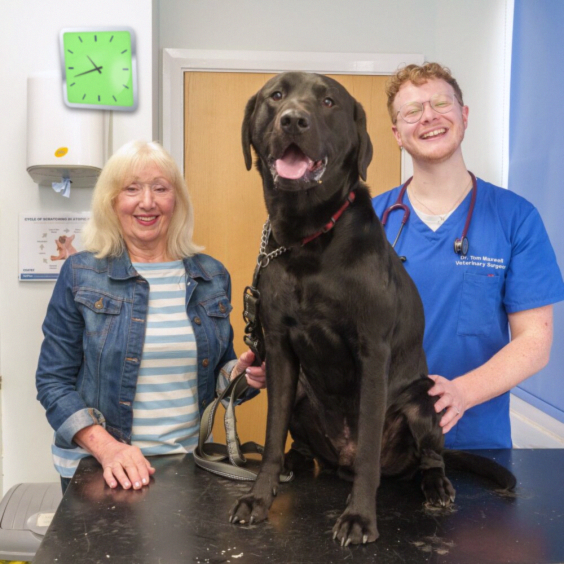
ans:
**10:42**
